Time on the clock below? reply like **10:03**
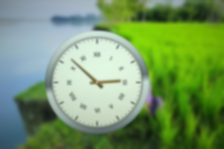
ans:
**2:52**
